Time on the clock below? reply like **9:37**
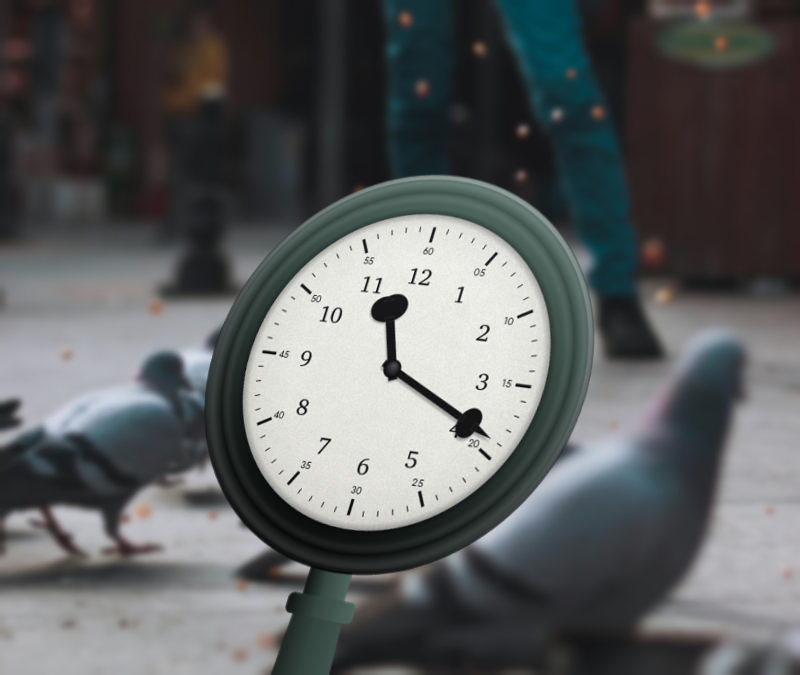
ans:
**11:19**
